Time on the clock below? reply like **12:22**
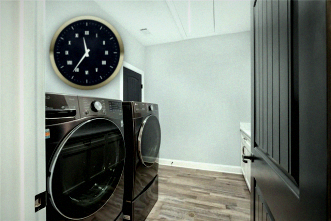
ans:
**11:36**
